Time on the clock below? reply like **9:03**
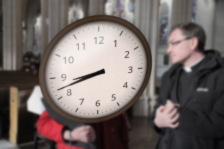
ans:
**8:42**
